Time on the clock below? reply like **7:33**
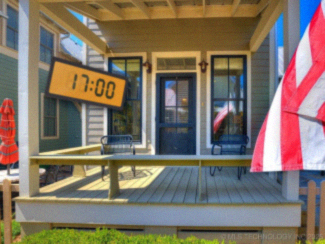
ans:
**17:00**
